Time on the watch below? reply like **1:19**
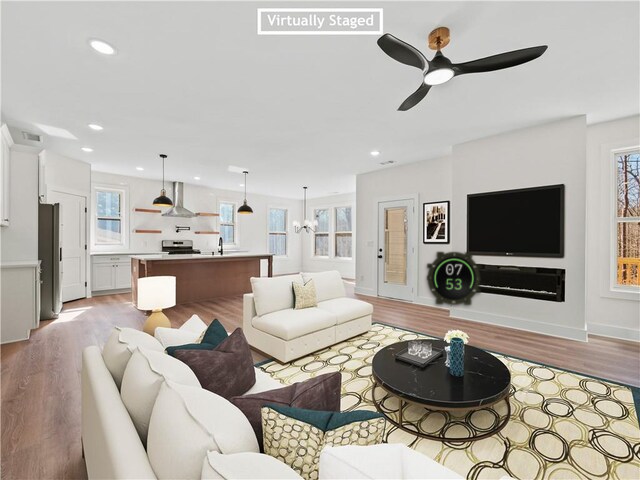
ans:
**7:53**
